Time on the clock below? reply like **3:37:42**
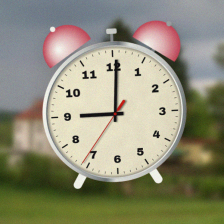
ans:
**9:00:36**
